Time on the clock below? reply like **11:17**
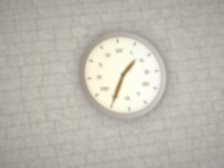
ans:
**1:35**
